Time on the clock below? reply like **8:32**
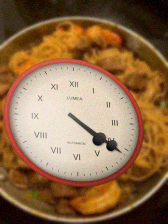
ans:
**4:21**
